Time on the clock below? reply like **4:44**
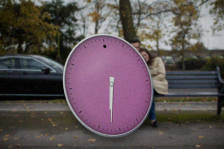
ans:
**6:32**
